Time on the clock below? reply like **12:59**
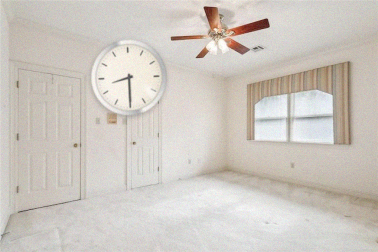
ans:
**8:30**
